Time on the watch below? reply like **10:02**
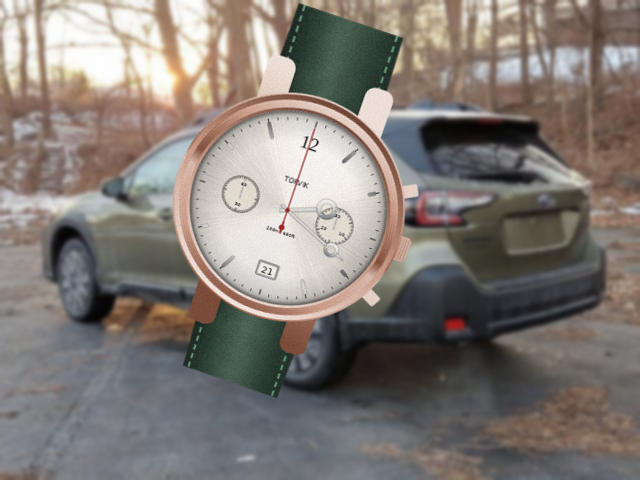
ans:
**2:19**
